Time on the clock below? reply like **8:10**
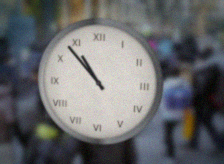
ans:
**10:53**
